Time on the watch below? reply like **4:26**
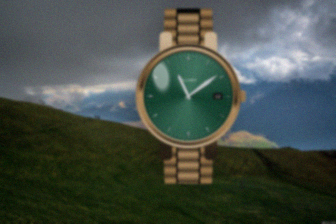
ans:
**11:09**
